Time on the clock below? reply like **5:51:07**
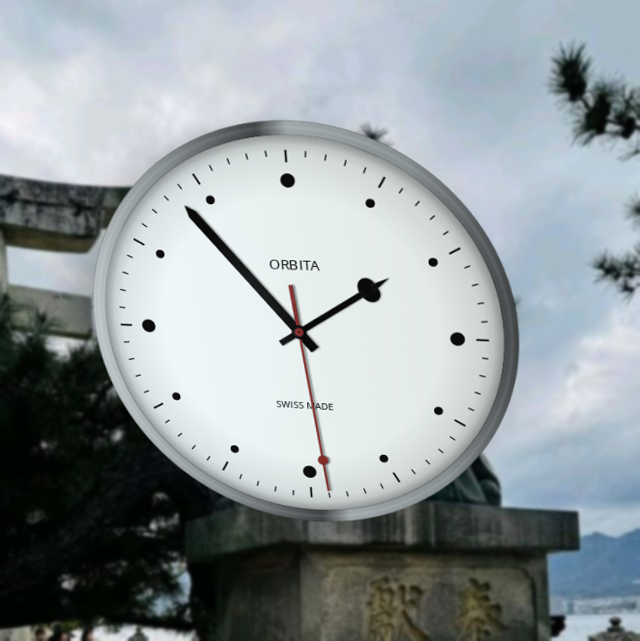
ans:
**1:53:29**
